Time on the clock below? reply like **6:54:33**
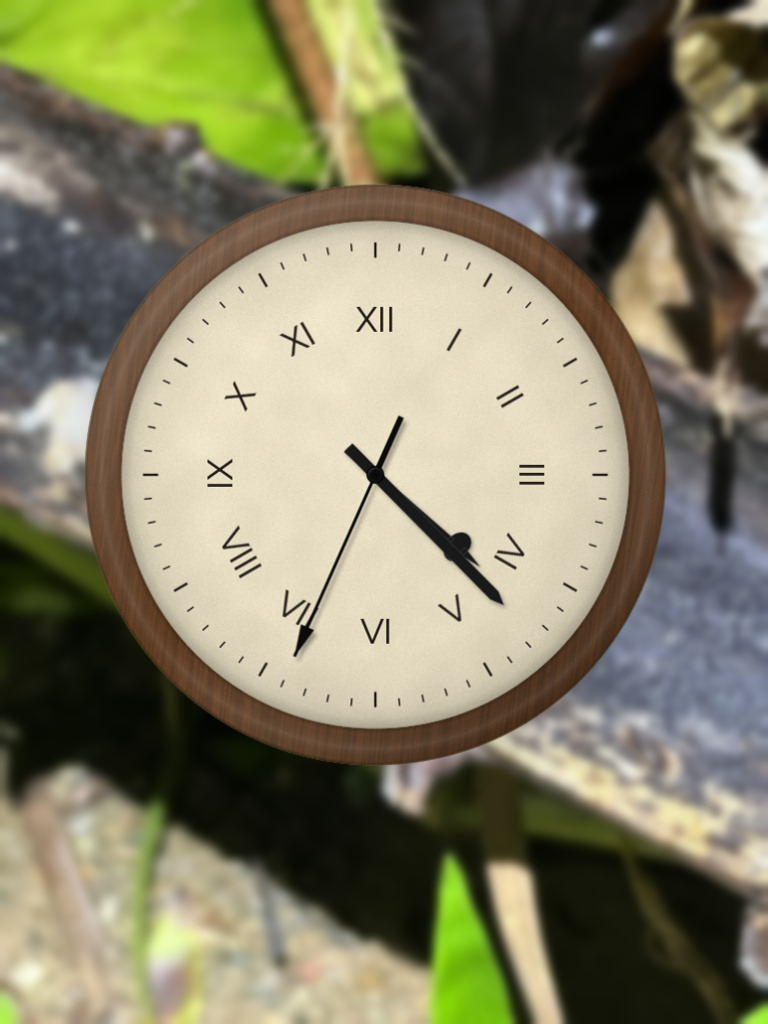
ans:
**4:22:34**
